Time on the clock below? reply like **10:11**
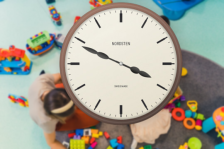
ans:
**3:49**
